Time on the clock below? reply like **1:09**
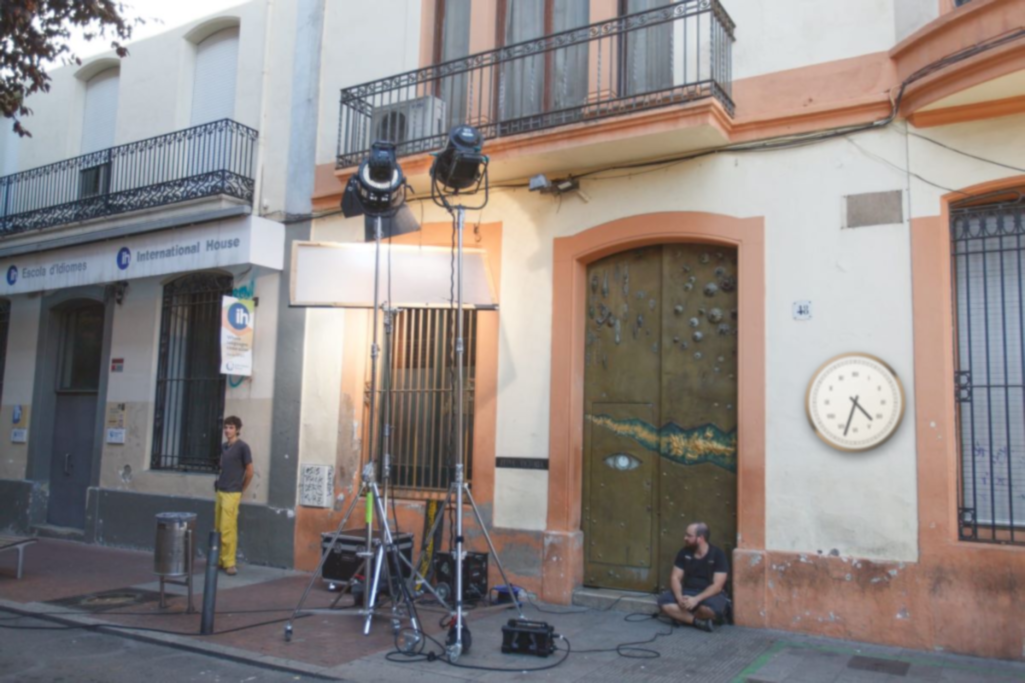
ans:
**4:33**
